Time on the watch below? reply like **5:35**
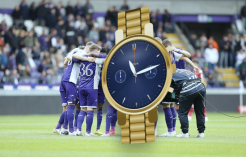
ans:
**11:13**
